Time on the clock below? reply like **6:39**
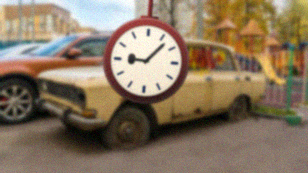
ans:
**9:07**
